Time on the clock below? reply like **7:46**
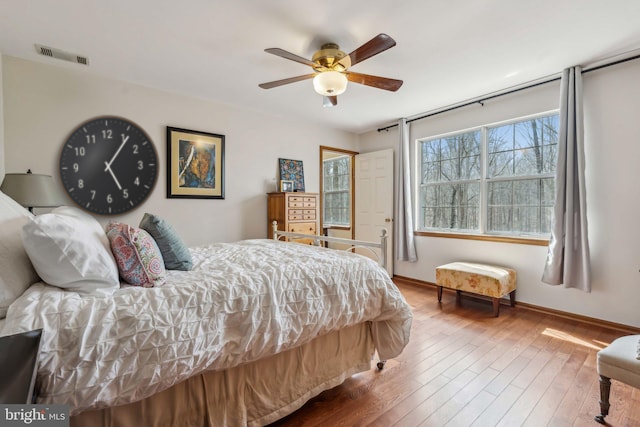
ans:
**5:06**
